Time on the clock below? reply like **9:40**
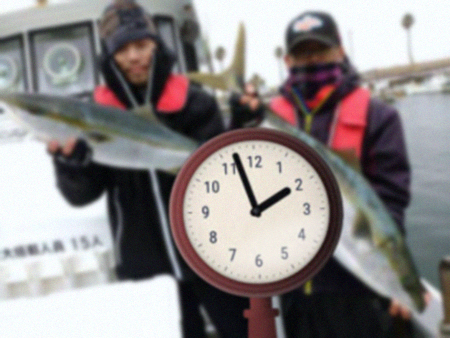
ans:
**1:57**
